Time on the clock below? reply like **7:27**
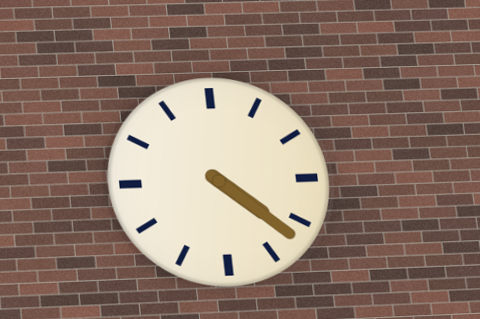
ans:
**4:22**
